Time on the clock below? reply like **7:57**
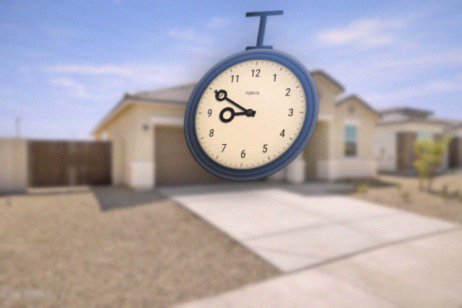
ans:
**8:50**
